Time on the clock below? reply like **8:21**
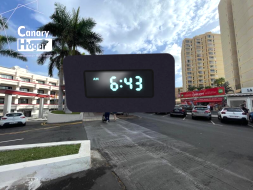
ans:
**6:43**
